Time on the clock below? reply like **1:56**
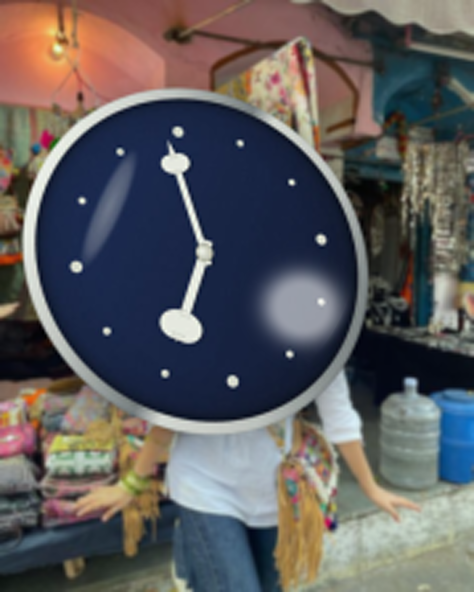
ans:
**6:59**
